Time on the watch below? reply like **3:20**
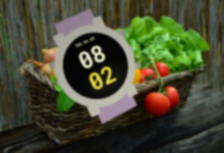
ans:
**8:02**
